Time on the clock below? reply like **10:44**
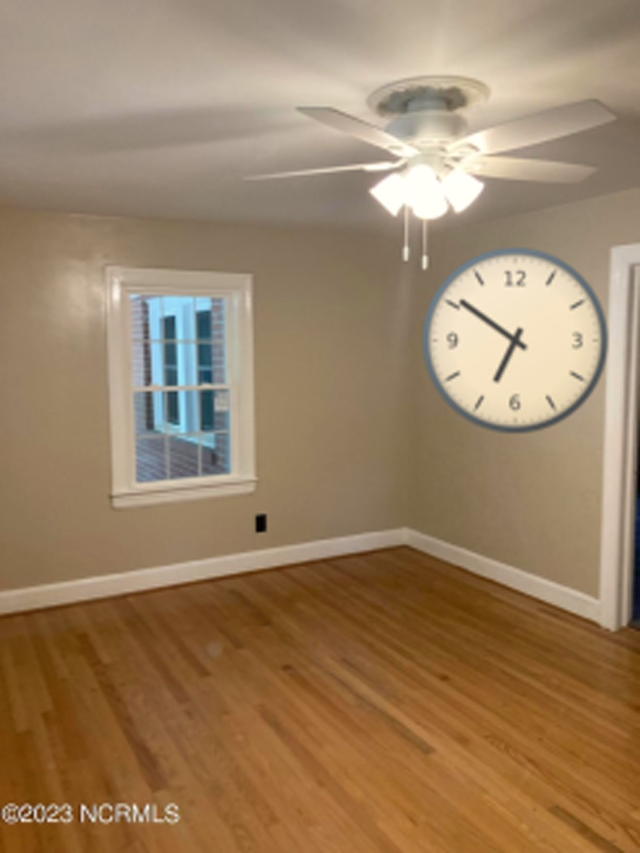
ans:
**6:51**
